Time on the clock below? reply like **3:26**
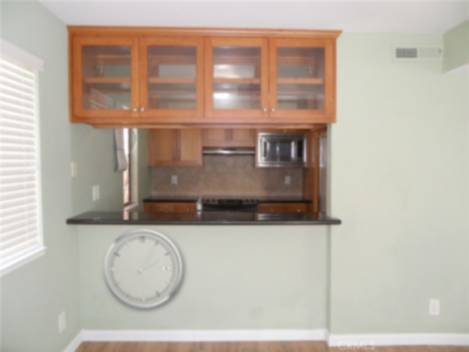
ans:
**2:05**
